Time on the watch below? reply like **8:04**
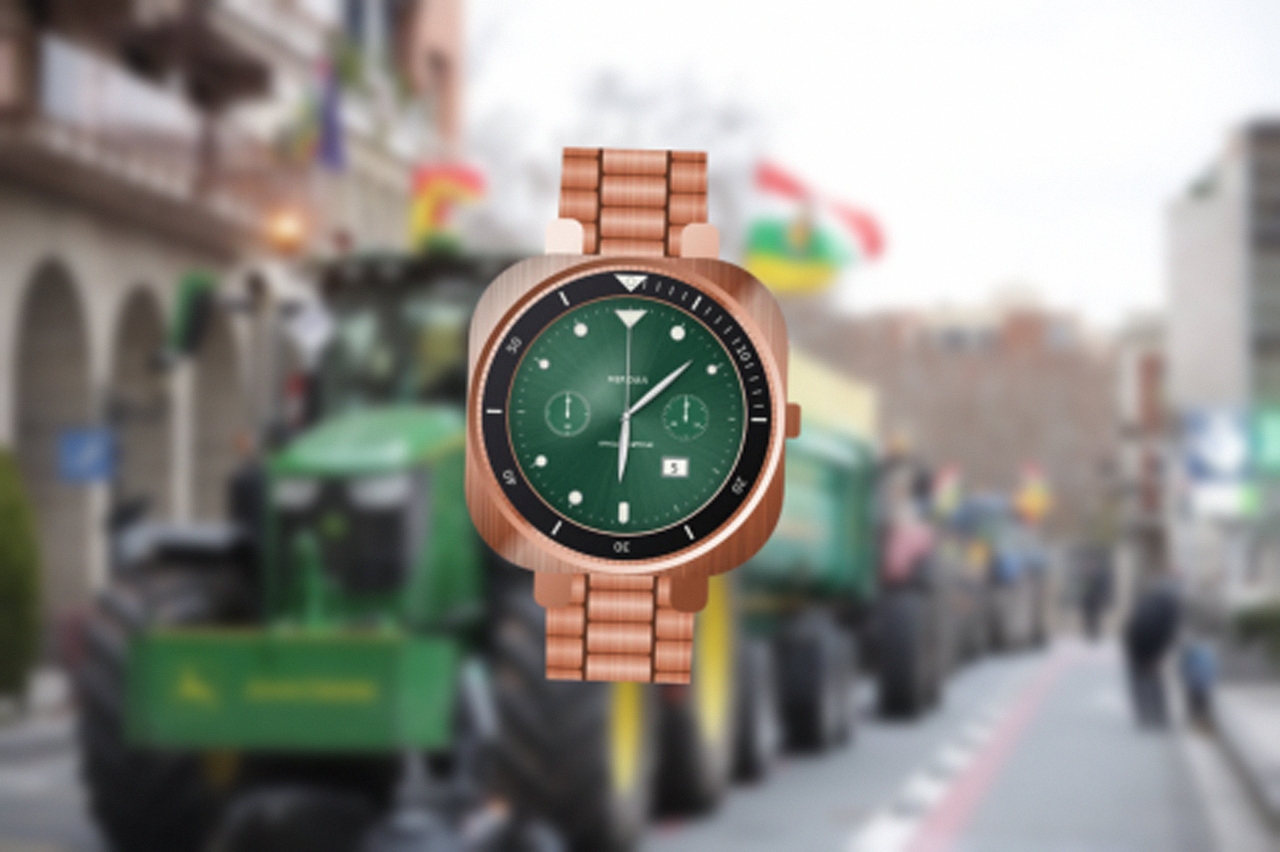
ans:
**6:08**
